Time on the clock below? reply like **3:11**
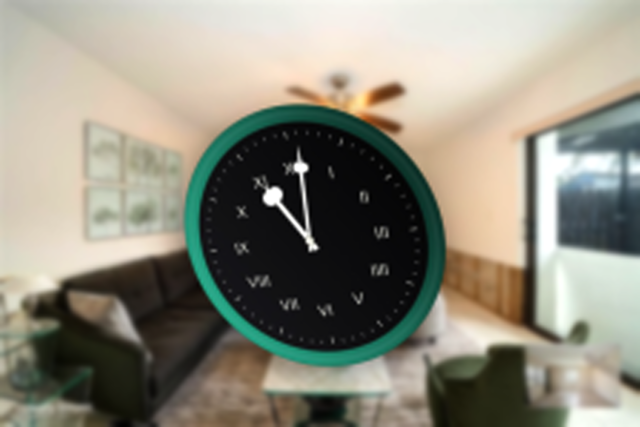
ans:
**11:01**
